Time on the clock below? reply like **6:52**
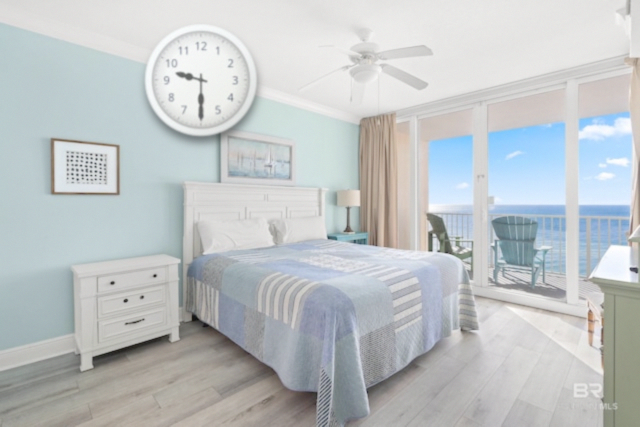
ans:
**9:30**
